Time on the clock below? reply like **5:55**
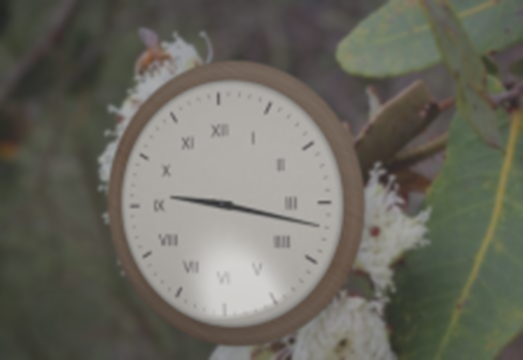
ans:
**9:17**
